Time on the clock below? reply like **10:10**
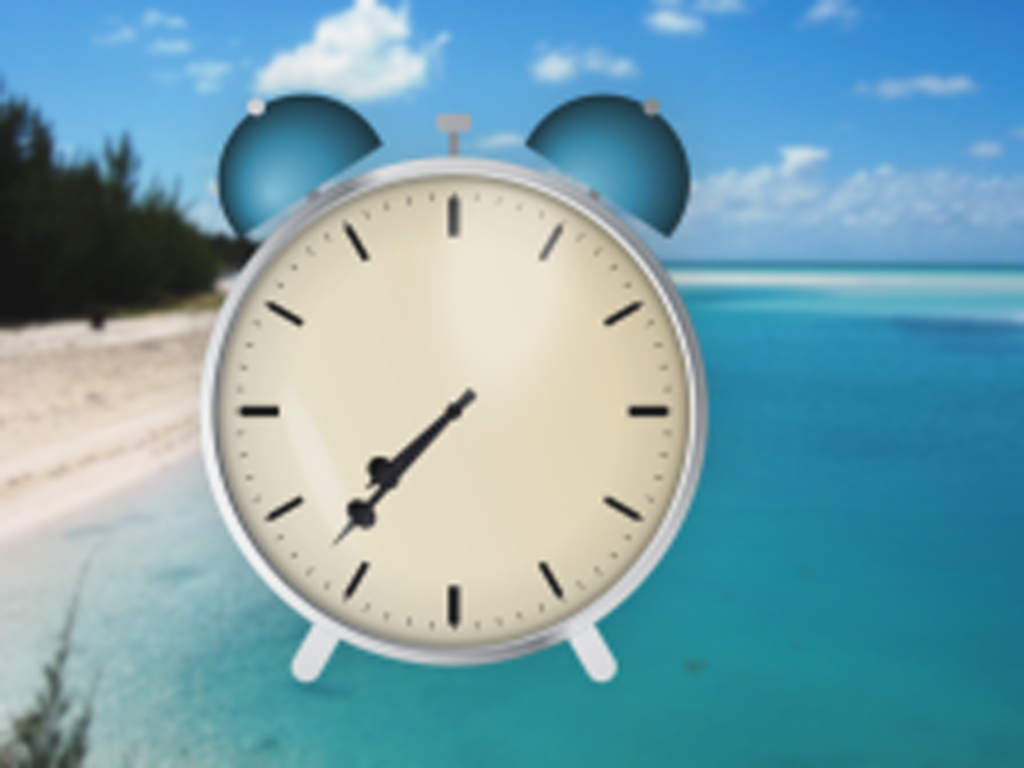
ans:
**7:37**
